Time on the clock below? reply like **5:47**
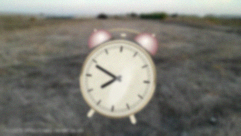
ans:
**7:49**
